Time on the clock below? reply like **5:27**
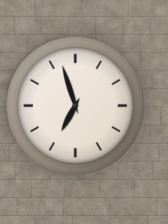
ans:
**6:57**
